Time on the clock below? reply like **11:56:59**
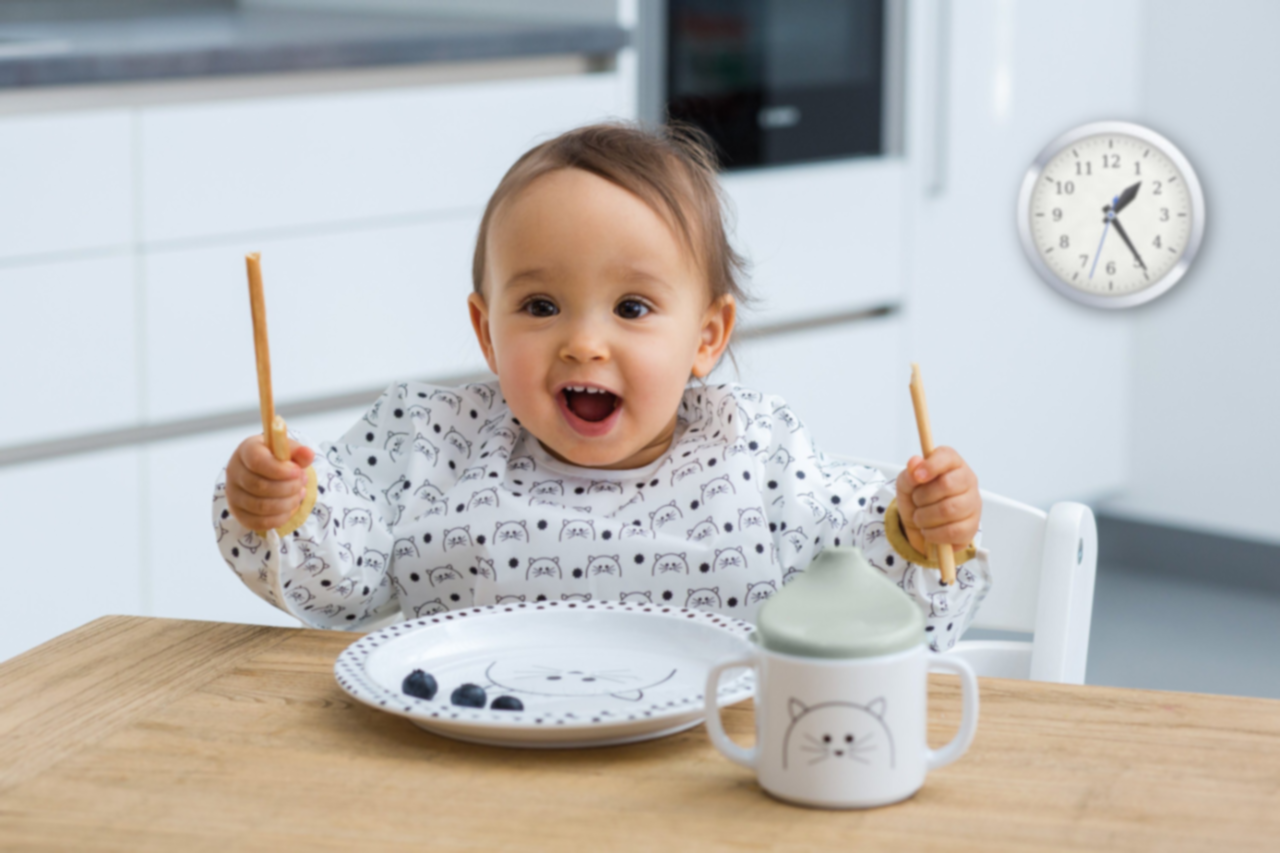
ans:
**1:24:33**
